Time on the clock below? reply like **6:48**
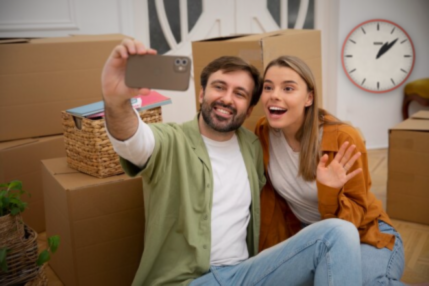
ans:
**1:08**
